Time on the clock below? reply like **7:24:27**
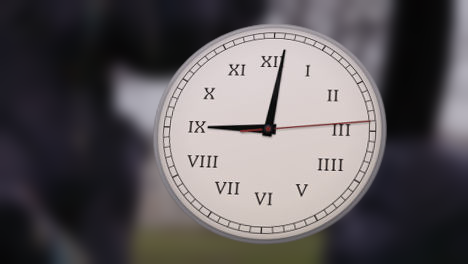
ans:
**9:01:14**
